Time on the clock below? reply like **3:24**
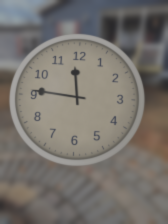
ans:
**11:46**
